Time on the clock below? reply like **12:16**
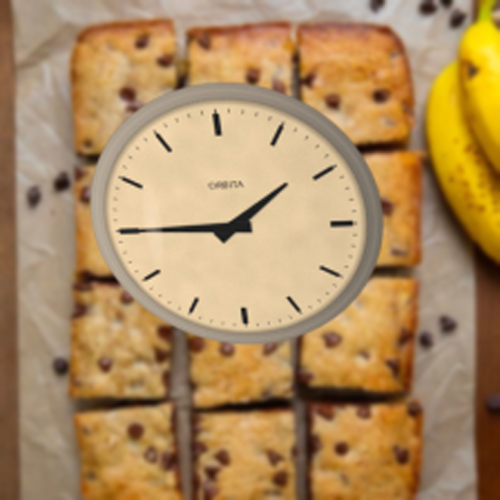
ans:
**1:45**
